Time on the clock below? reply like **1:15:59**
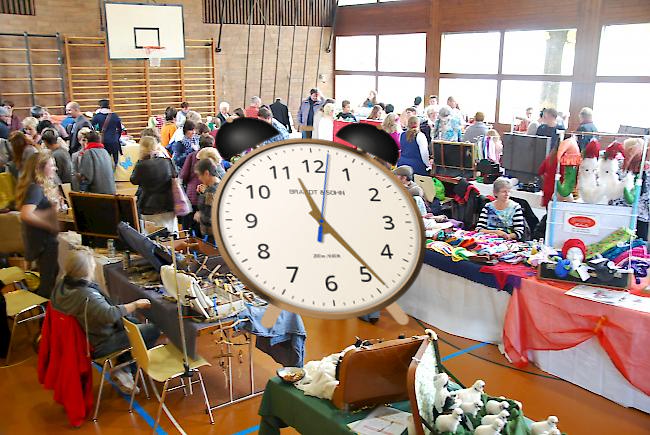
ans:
**11:24:02**
